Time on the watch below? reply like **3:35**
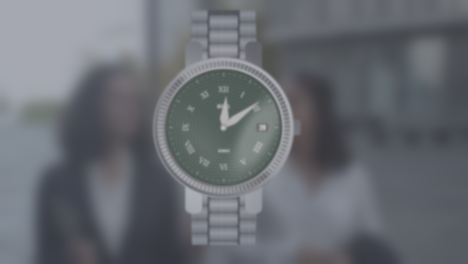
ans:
**12:09**
